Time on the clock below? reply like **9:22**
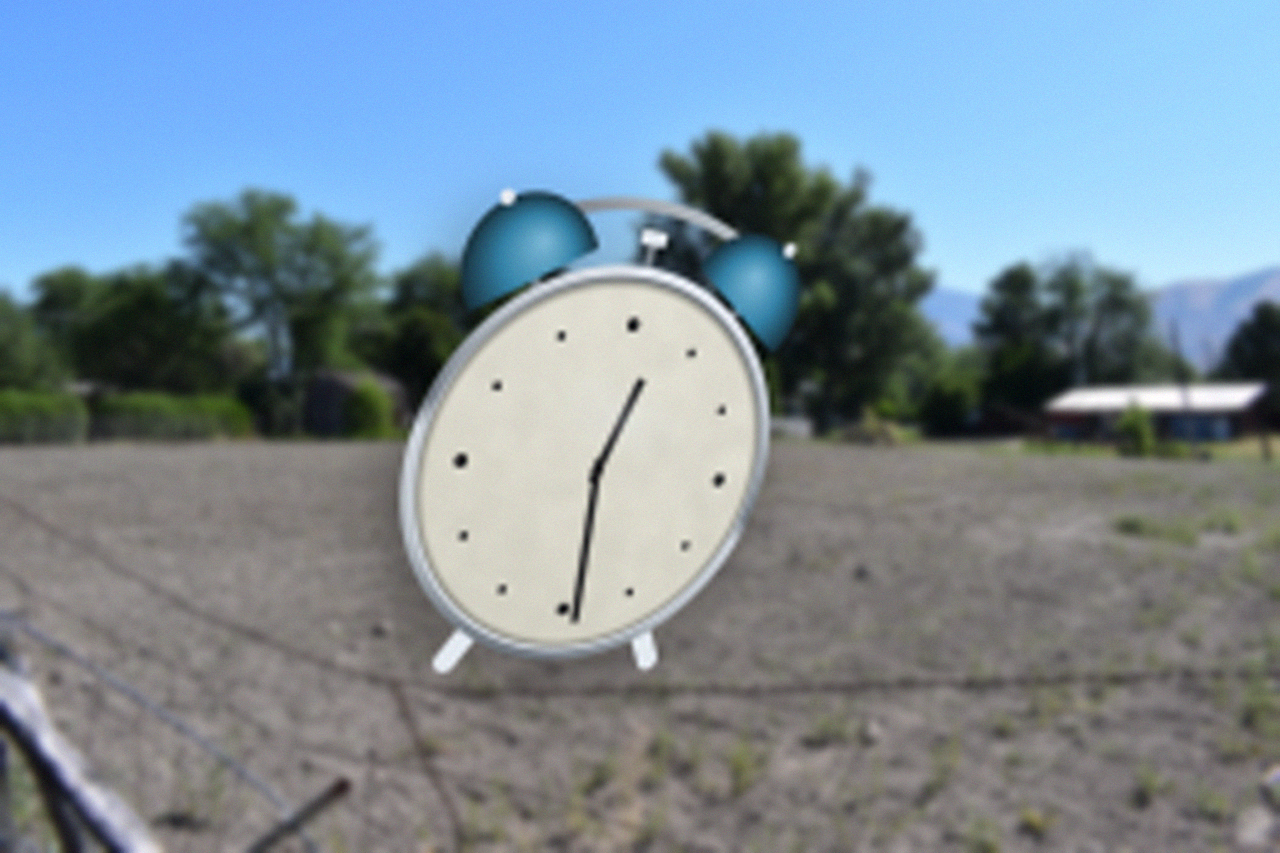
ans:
**12:29**
